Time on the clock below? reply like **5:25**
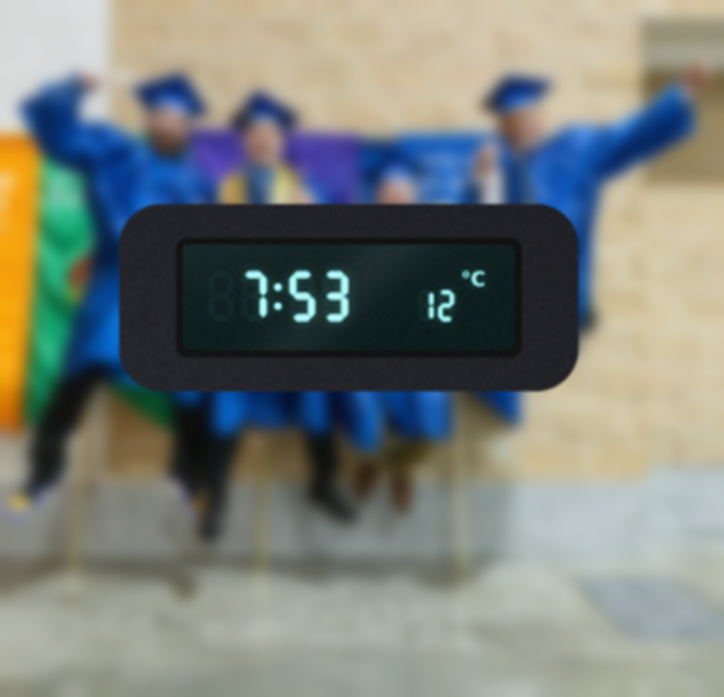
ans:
**7:53**
